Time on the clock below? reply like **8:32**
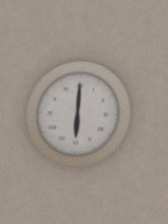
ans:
**6:00**
